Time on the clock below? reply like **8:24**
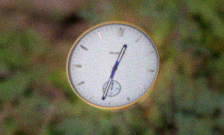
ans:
**12:32**
